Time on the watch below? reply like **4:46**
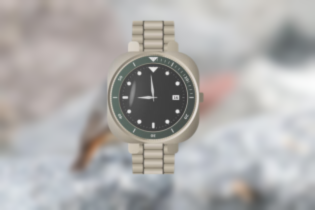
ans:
**8:59**
